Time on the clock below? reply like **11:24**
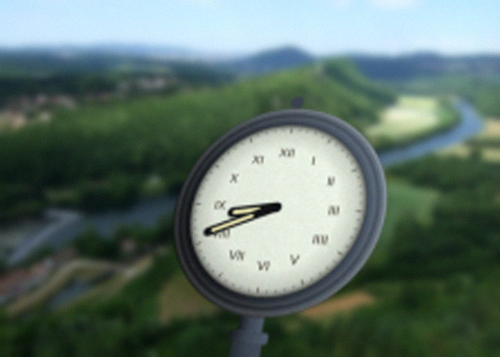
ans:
**8:41**
